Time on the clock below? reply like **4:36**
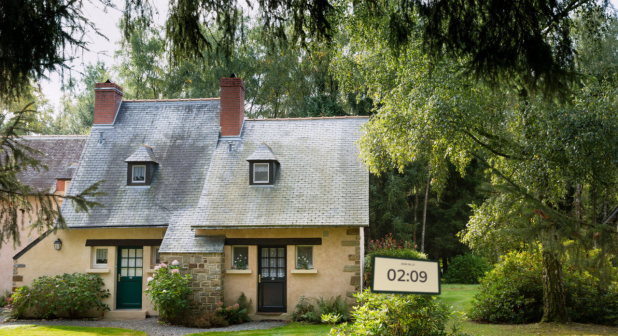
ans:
**2:09**
